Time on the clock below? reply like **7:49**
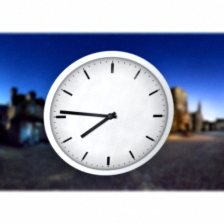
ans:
**7:46**
